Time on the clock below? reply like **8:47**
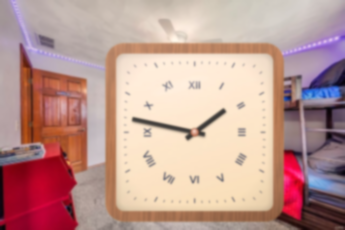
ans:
**1:47**
